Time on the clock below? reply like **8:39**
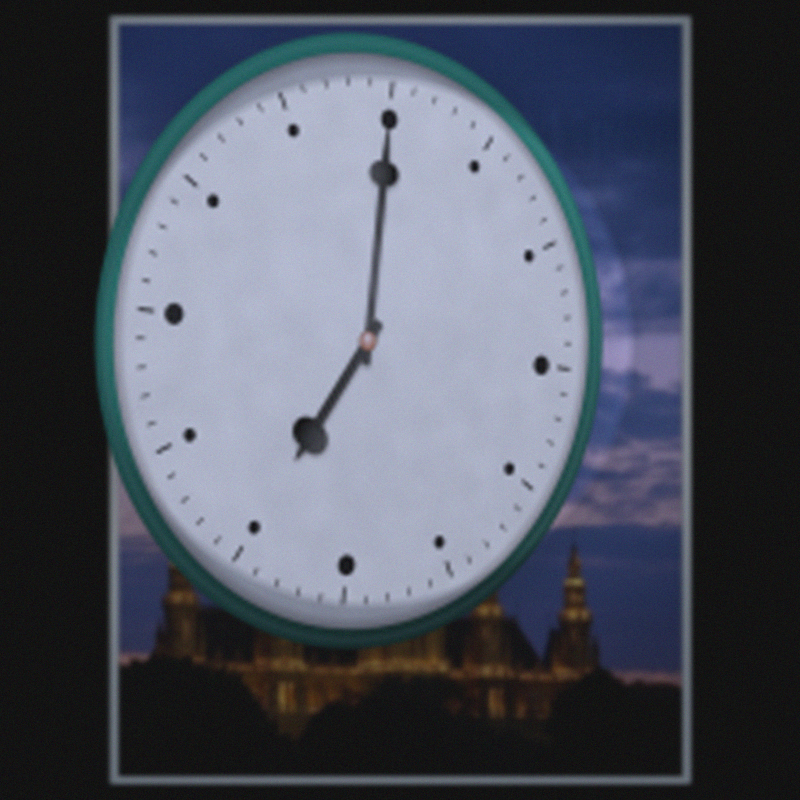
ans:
**7:00**
